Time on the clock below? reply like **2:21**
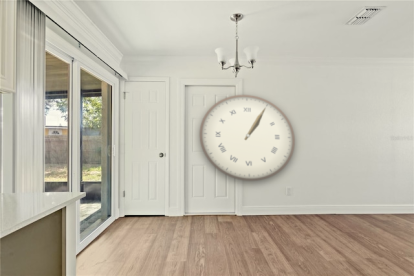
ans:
**1:05**
